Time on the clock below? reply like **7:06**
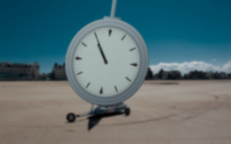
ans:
**10:55**
